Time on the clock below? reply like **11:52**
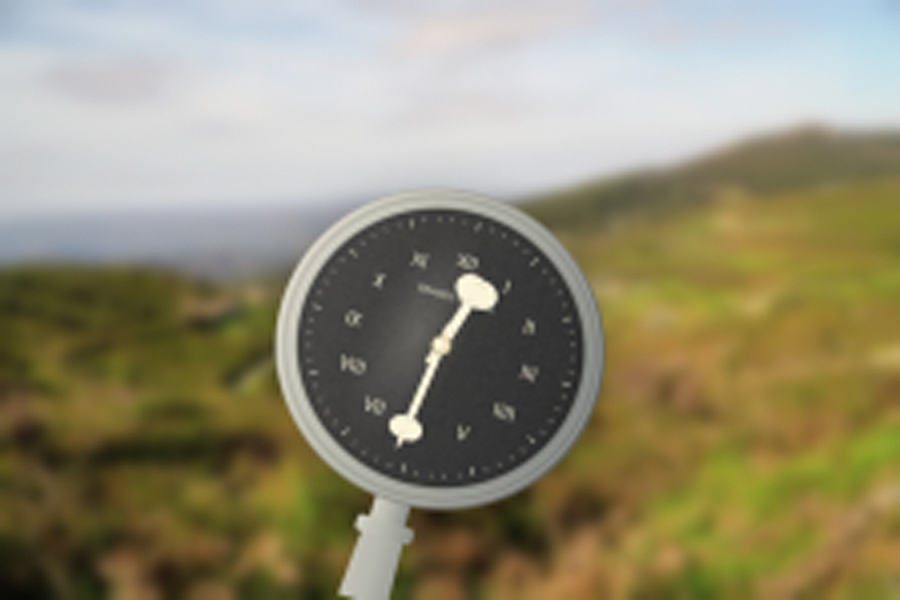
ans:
**12:31**
